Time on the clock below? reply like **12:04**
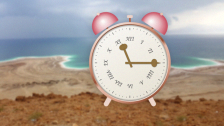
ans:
**11:15**
